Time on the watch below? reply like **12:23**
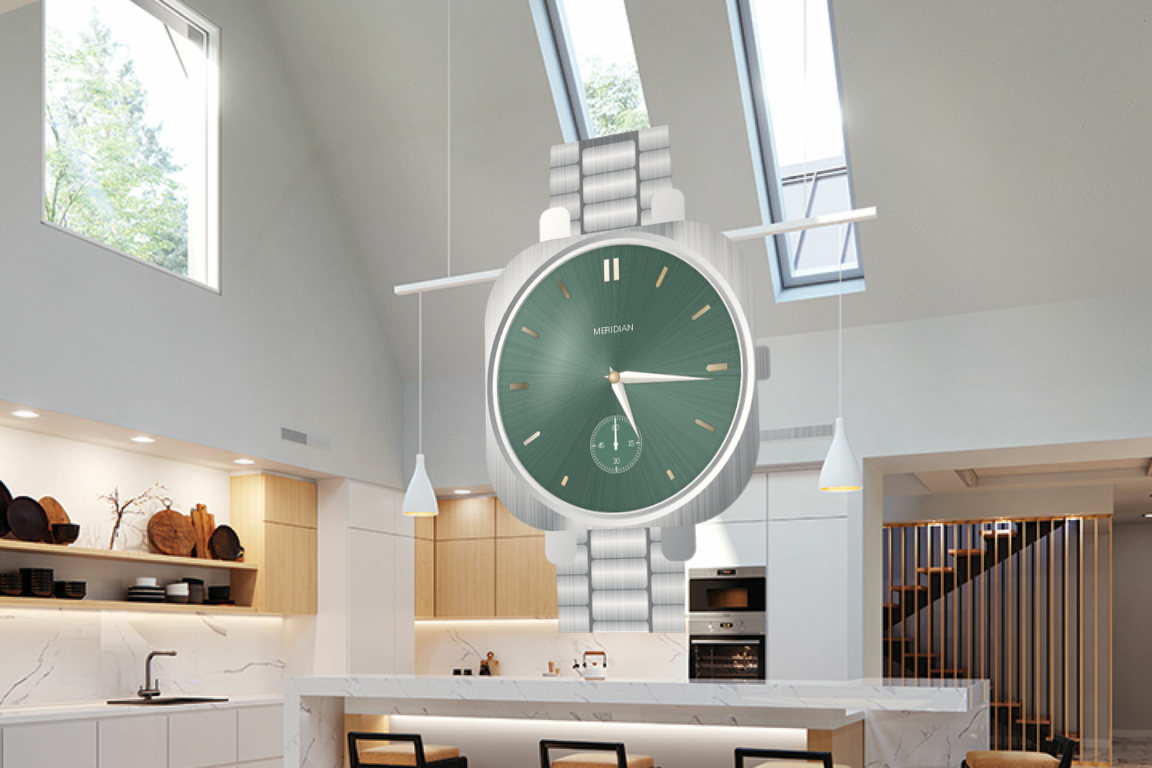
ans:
**5:16**
